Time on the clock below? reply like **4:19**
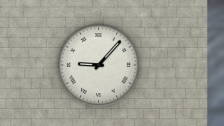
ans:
**9:07**
